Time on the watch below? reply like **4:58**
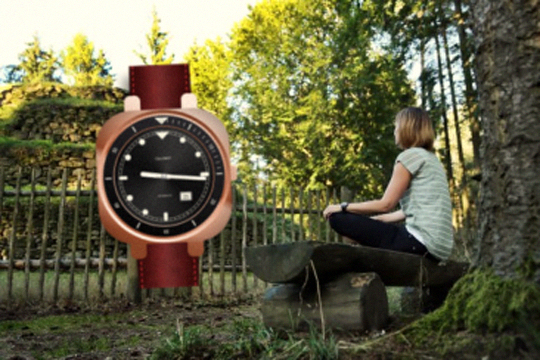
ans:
**9:16**
